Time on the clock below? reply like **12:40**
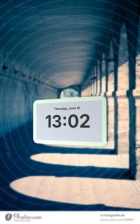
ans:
**13:02**
